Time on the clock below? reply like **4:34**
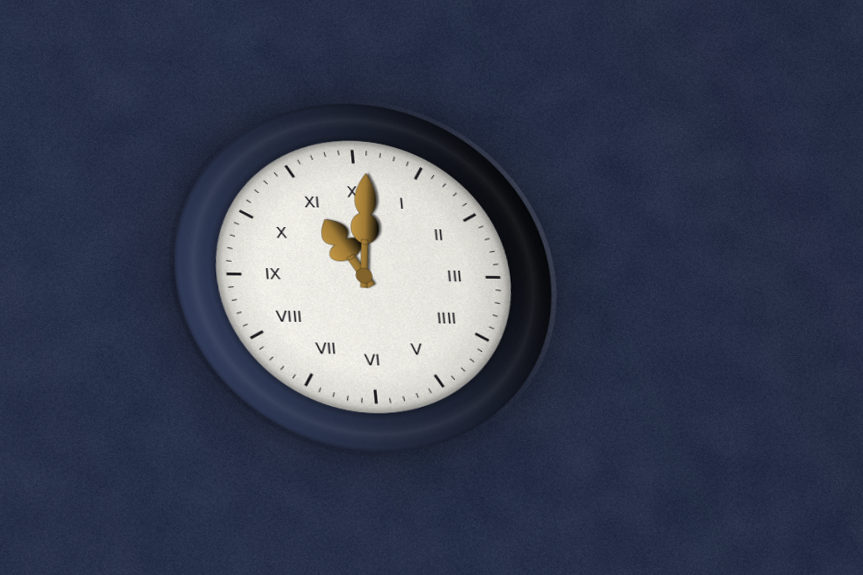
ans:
**11:01**
